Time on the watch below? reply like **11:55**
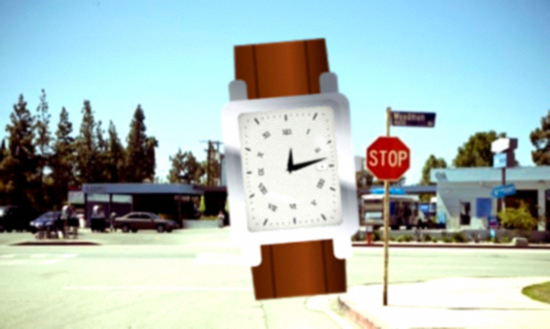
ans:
**12:13**
